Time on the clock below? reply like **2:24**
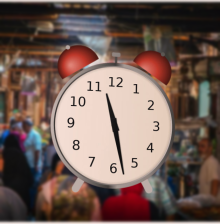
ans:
**11:28**
